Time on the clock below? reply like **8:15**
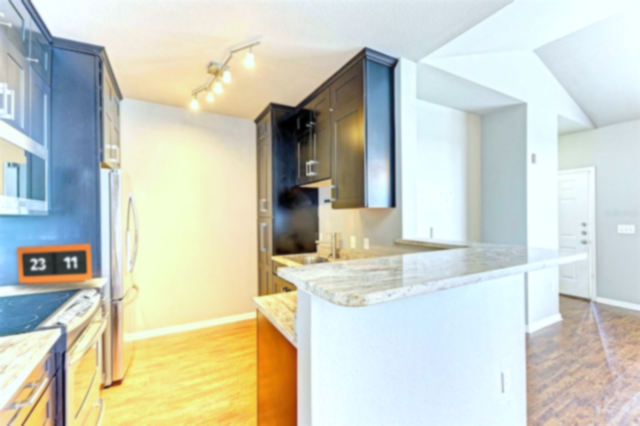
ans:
**23:11**
